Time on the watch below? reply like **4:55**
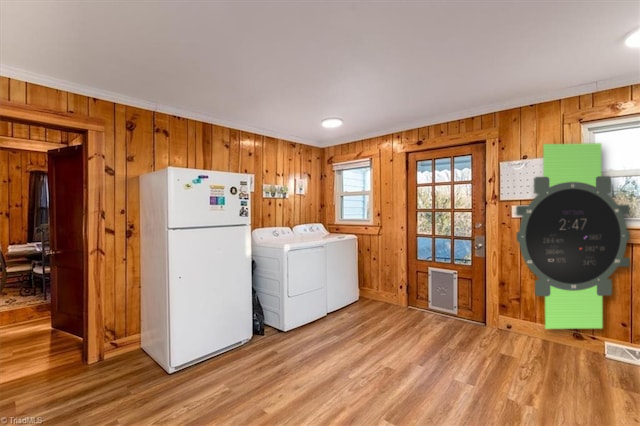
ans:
**2:47**
